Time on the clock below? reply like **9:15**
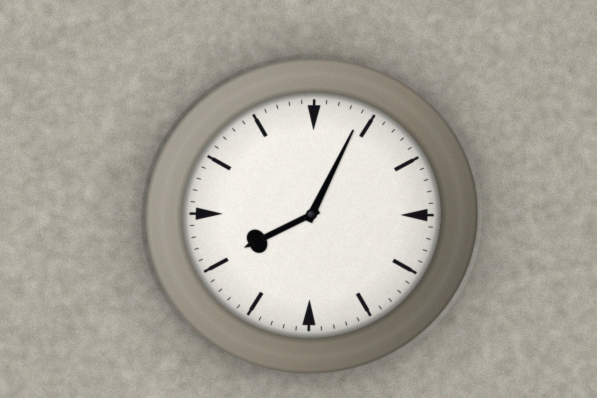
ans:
**8:04**
